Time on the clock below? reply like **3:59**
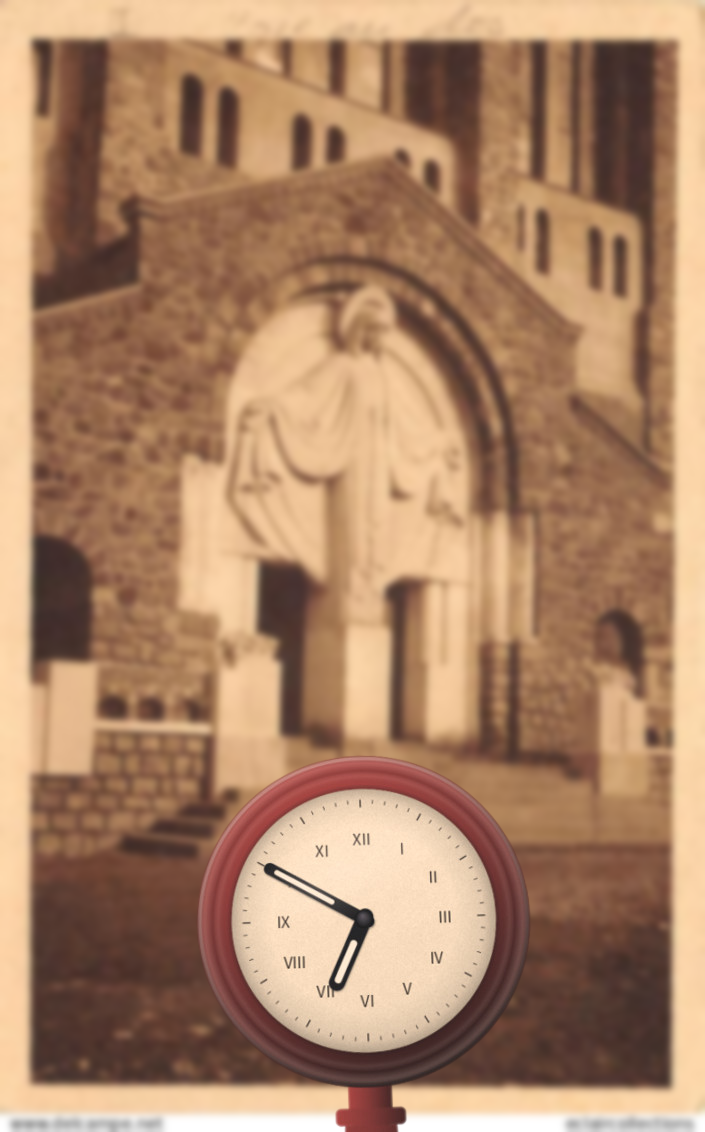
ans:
**6:50**
